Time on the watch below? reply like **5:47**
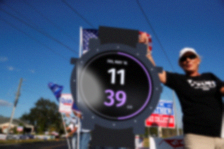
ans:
**11:39**
